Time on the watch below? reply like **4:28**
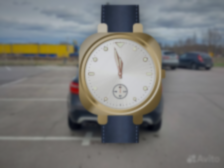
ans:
**11:58**
